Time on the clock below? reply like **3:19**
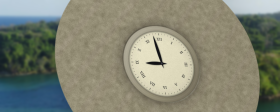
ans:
**8:58**
